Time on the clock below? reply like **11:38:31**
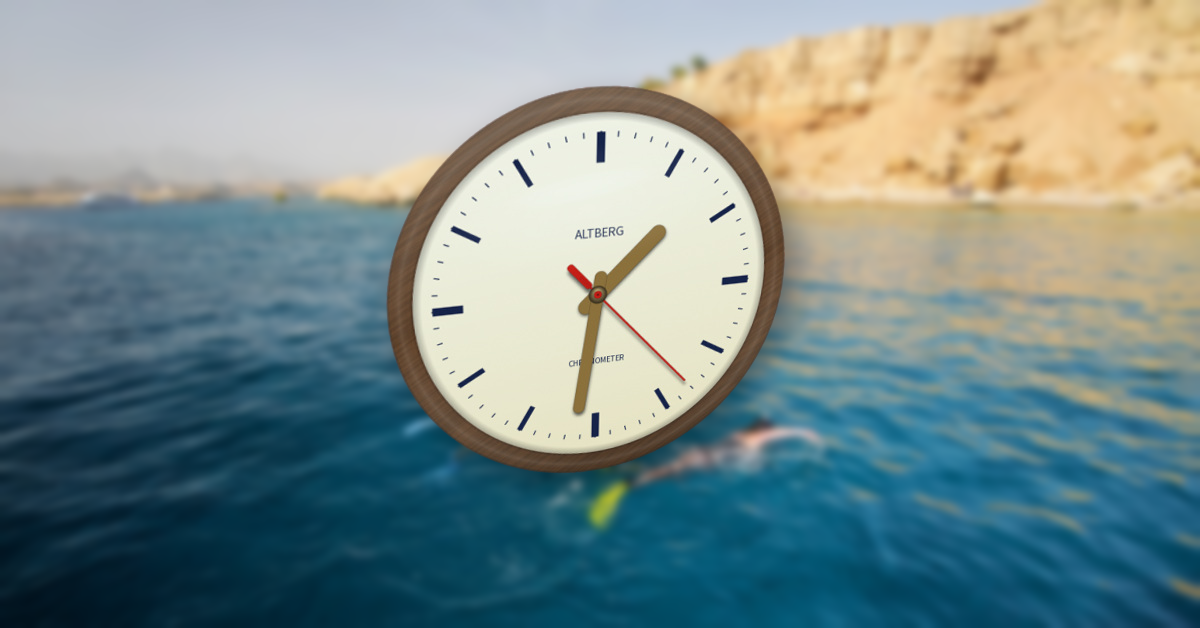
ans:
**1:31:23**
